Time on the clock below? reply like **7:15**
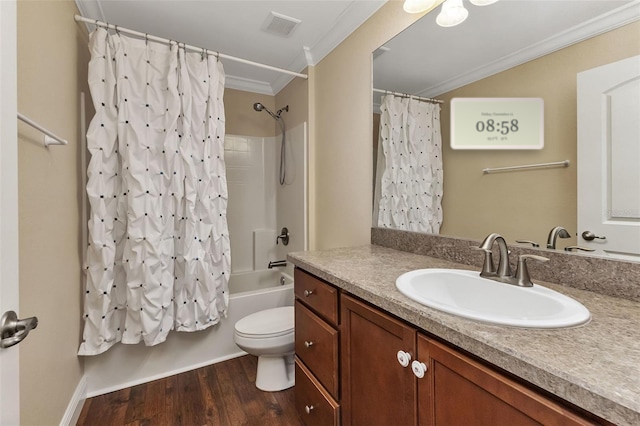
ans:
**8:58**
